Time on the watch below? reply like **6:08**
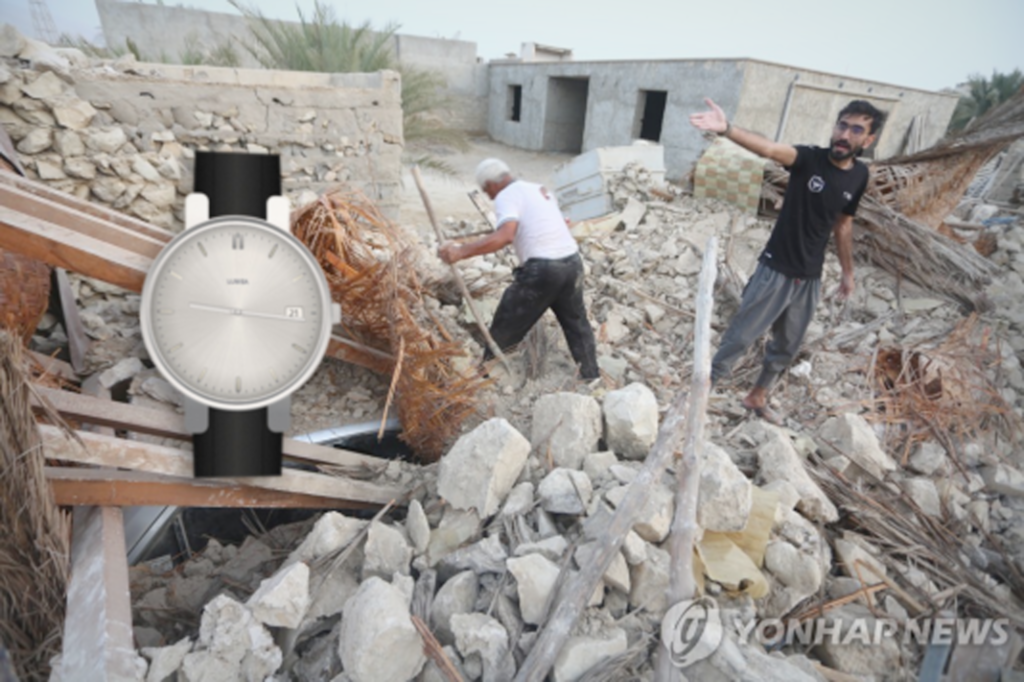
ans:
**9:16**
